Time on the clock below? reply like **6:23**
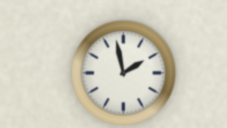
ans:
**1:58**
